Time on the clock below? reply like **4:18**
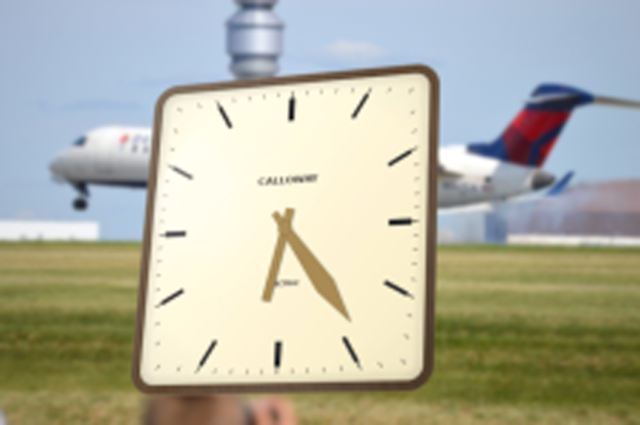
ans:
**6:24**
